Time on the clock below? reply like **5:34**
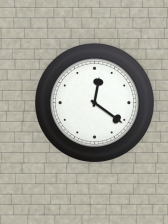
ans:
**12:21**
